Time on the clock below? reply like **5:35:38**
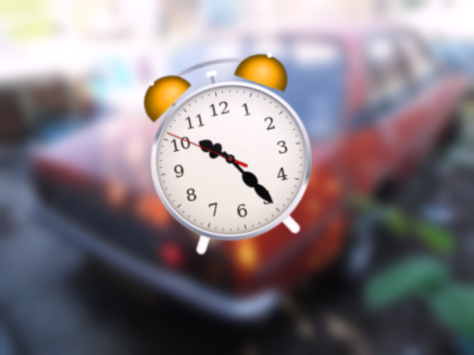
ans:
**10:24:51**
